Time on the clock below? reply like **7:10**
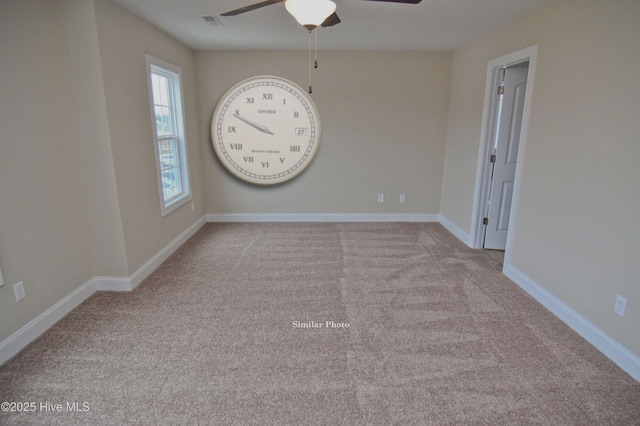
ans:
**9:49**
